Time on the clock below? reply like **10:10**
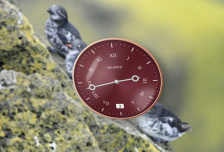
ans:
**2:43**
